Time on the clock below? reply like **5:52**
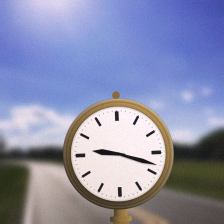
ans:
**9:18**
